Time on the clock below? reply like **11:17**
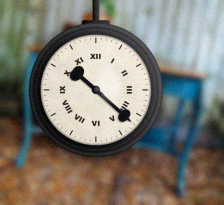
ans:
**10:22**
